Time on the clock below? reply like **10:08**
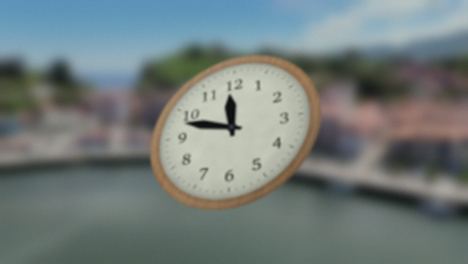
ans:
**11:48**
